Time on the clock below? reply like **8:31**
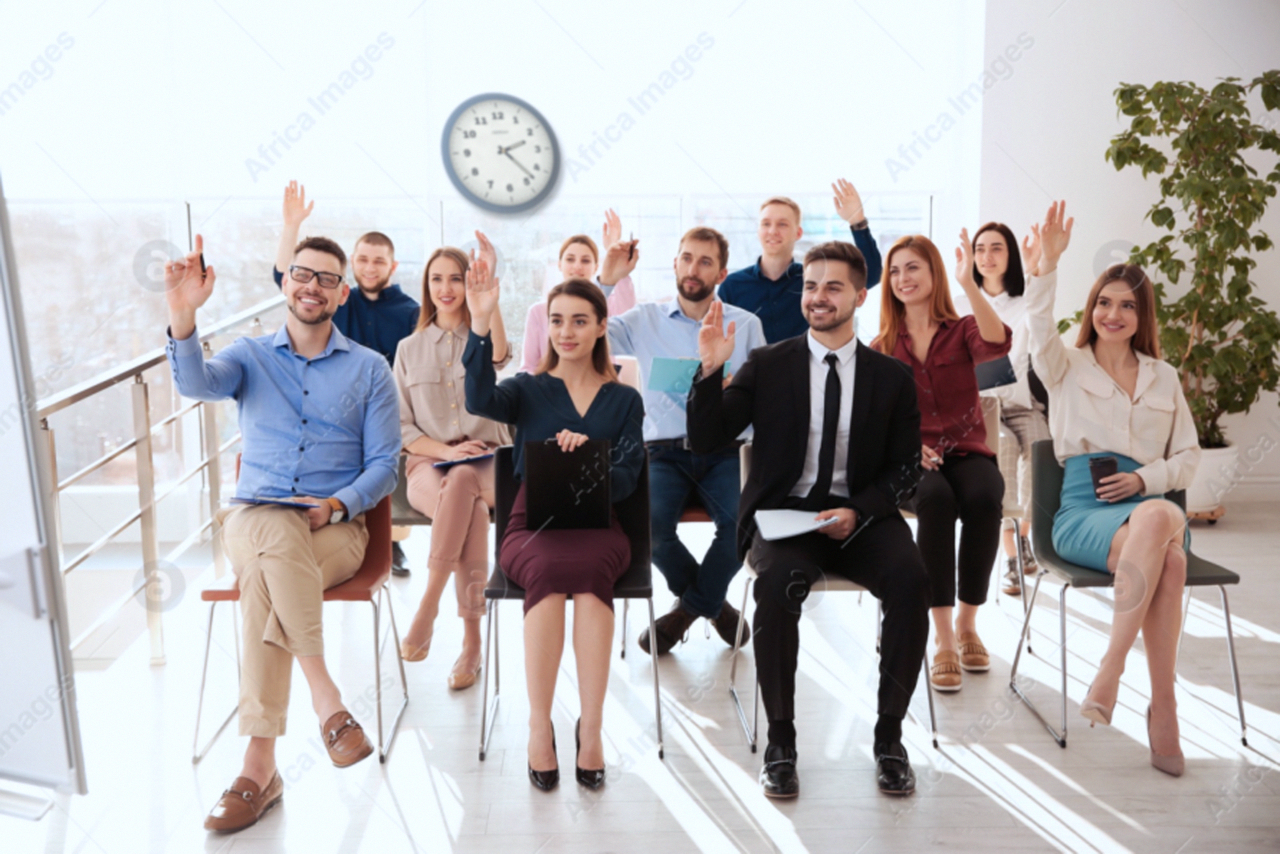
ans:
**2:23**
